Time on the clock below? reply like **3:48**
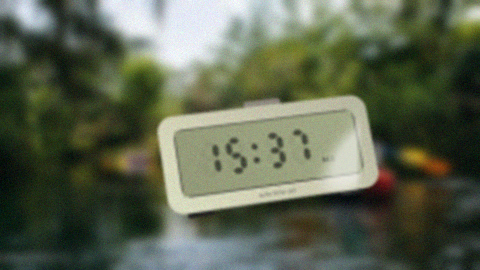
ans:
**15:37**
